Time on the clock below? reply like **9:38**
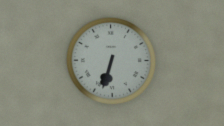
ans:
**6:33**
